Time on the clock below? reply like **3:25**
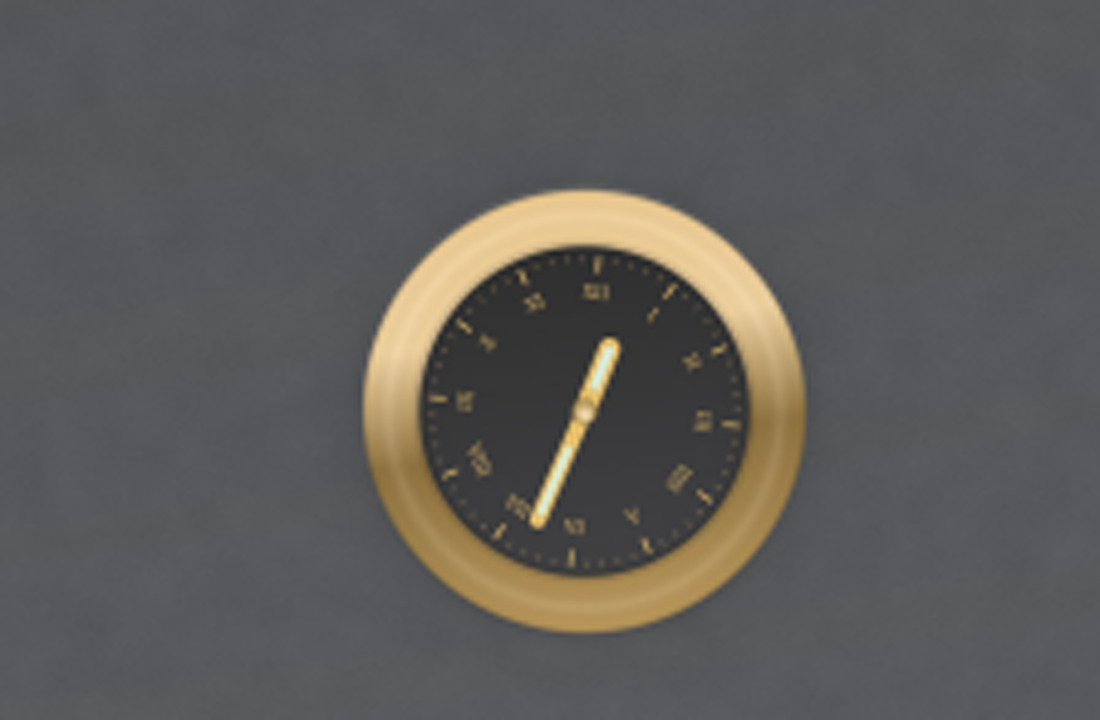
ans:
**12:33**
